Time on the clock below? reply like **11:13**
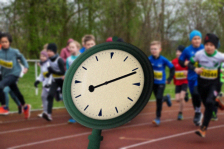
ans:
**8:11**
